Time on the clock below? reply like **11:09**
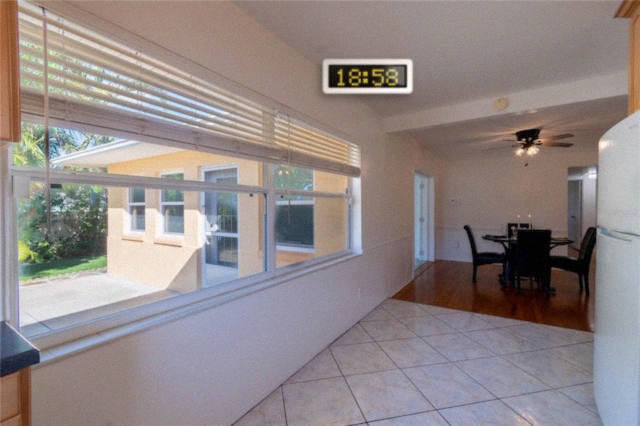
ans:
**18:58**
